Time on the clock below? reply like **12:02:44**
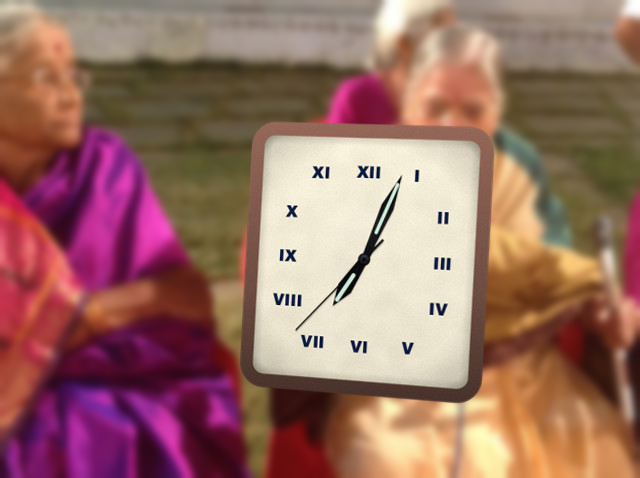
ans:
**7:03:37**
